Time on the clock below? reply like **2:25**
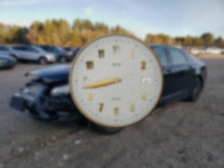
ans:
**8:43**
